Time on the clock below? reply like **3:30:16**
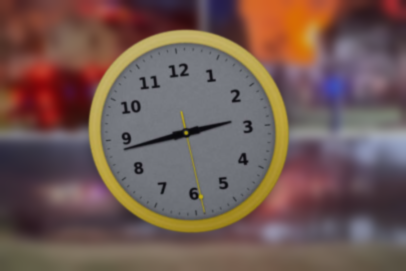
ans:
**2:43:29**
